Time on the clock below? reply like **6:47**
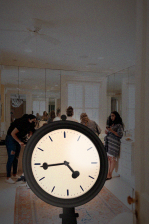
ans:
**4:44**
